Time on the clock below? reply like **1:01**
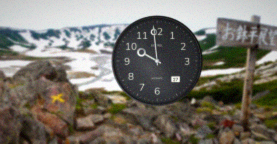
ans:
**9:59**
